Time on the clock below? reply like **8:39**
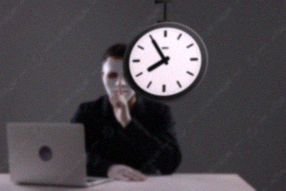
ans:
**7:55**
